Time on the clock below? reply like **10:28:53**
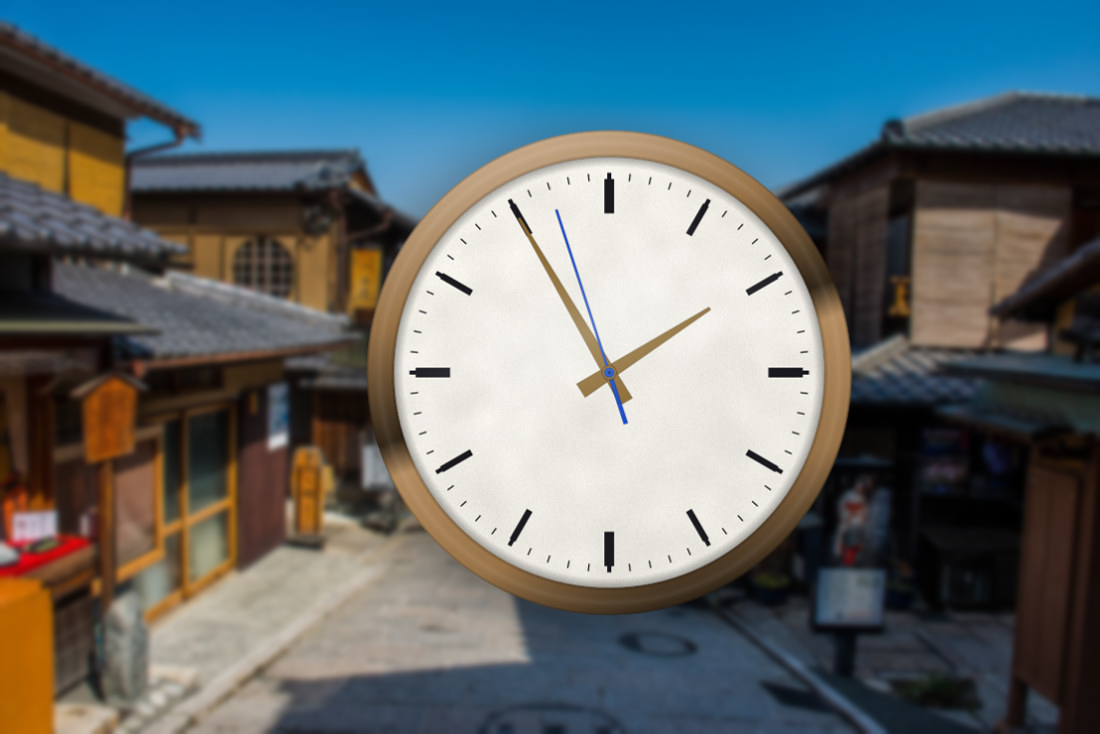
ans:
**1:54:57**
